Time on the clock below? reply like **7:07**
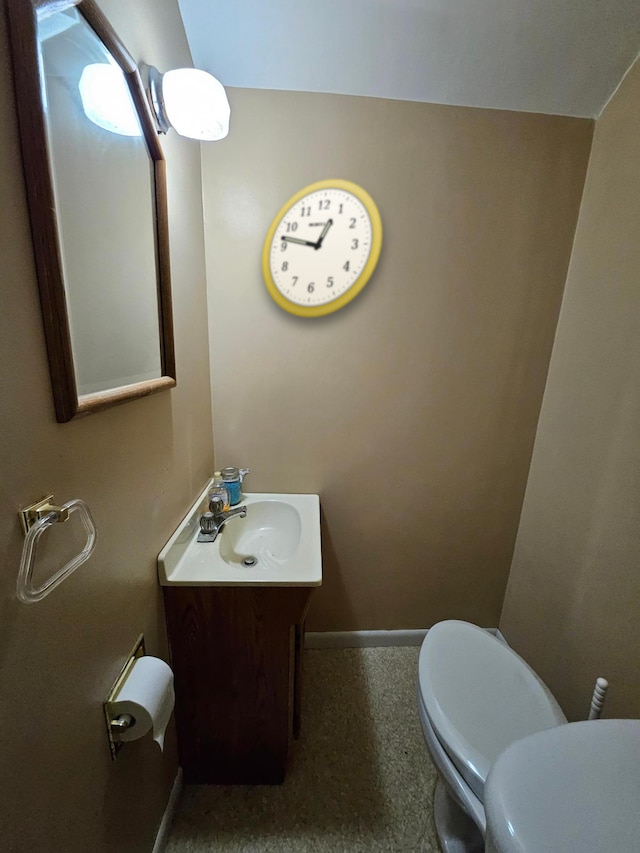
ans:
**12:47**
